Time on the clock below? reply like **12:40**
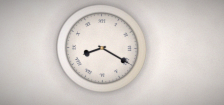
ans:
**8:20**
